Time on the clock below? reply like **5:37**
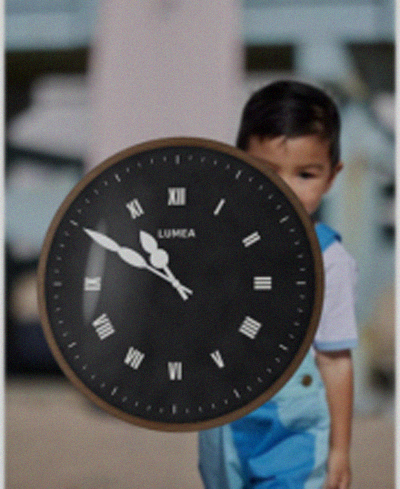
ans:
**10:50**
